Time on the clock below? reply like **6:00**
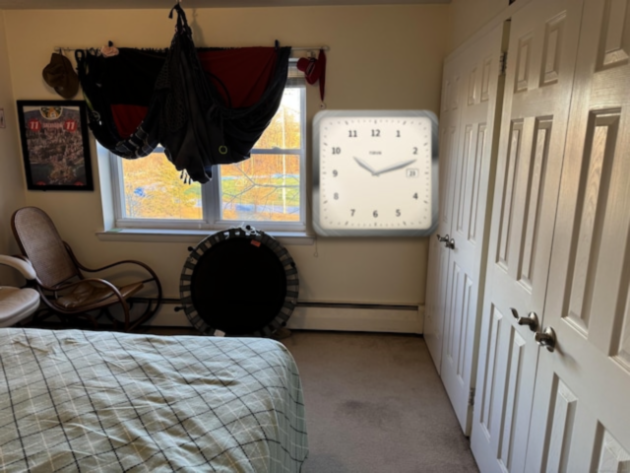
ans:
**10:12**
